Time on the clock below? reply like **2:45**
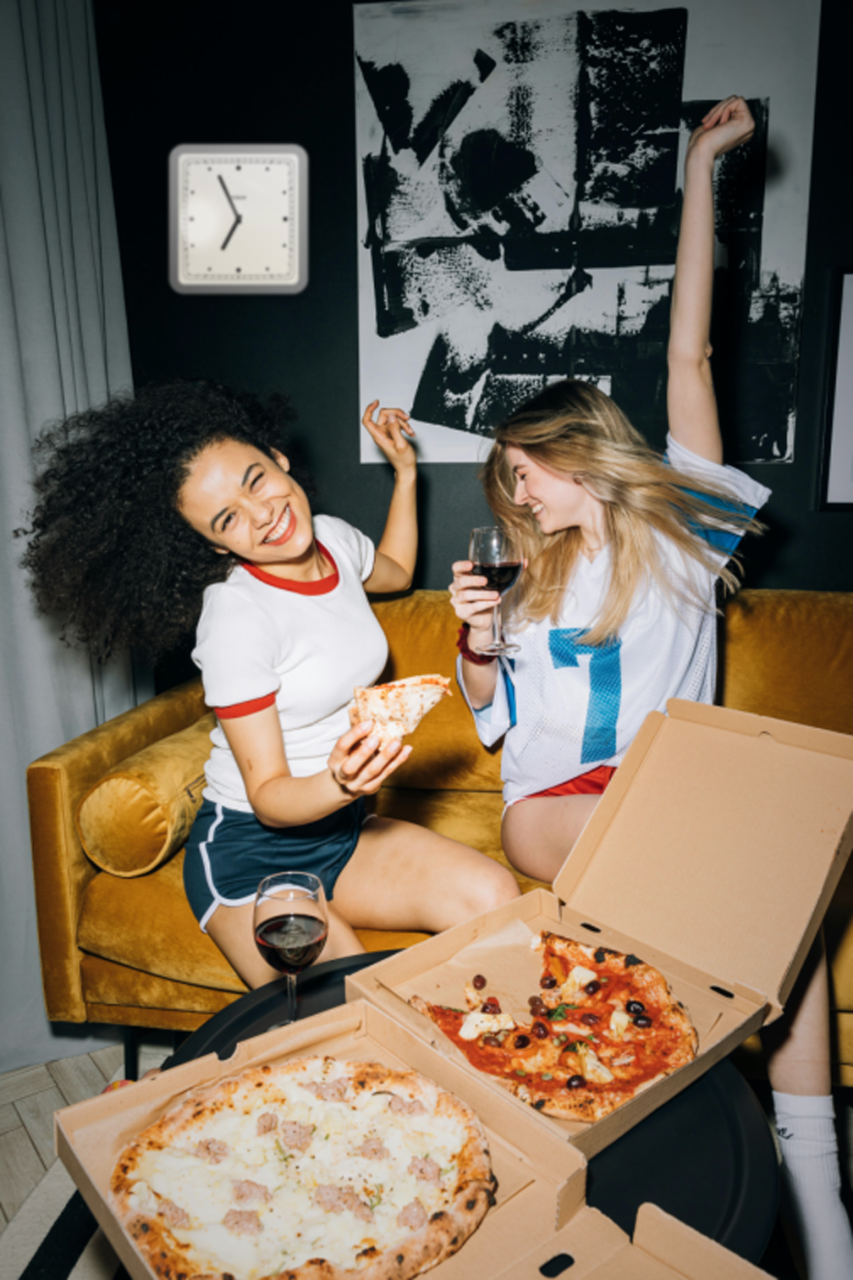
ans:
**6:56**
